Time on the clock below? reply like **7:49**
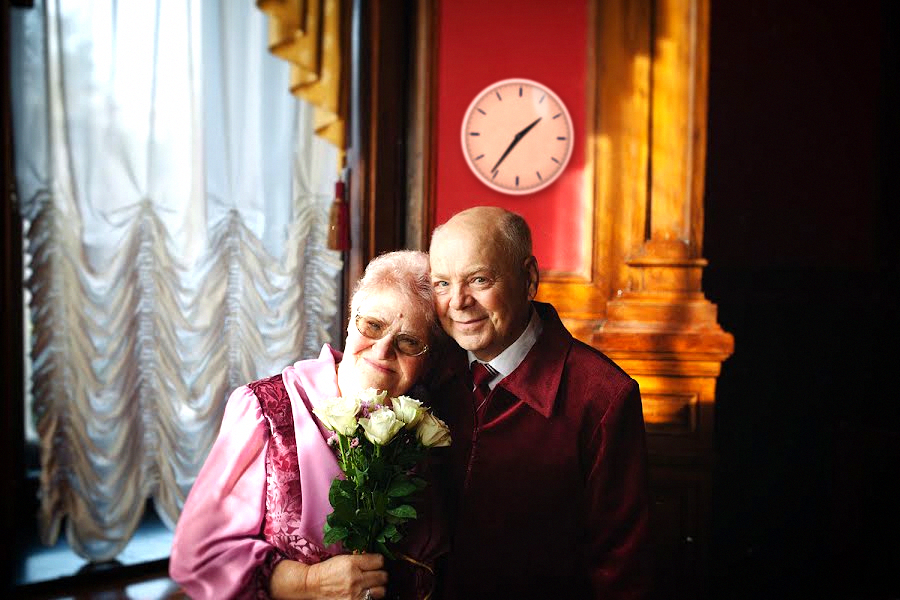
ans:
**1:36**
